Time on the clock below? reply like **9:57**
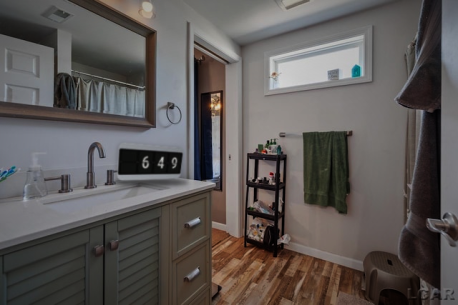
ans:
**6:49**
